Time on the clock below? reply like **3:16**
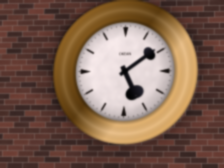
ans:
**5:09**
